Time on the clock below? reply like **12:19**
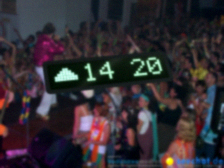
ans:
**14:20**
